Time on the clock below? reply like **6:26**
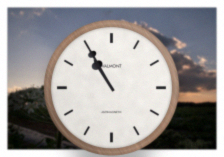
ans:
**10:55**
